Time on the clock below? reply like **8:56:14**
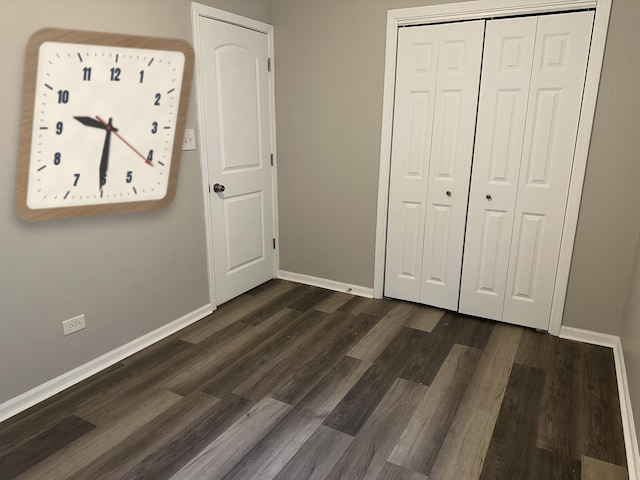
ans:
**9:30:21**
